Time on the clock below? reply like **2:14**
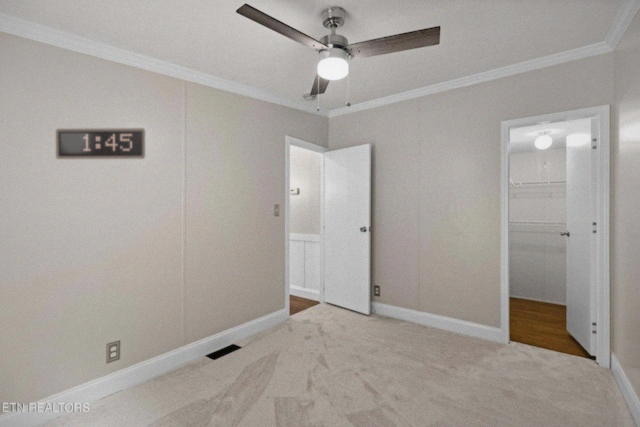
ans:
**1:45**
